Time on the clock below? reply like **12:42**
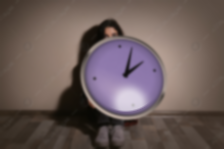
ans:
**2:04**
